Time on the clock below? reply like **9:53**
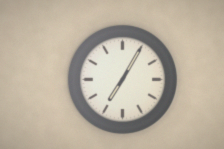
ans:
**7:05**
